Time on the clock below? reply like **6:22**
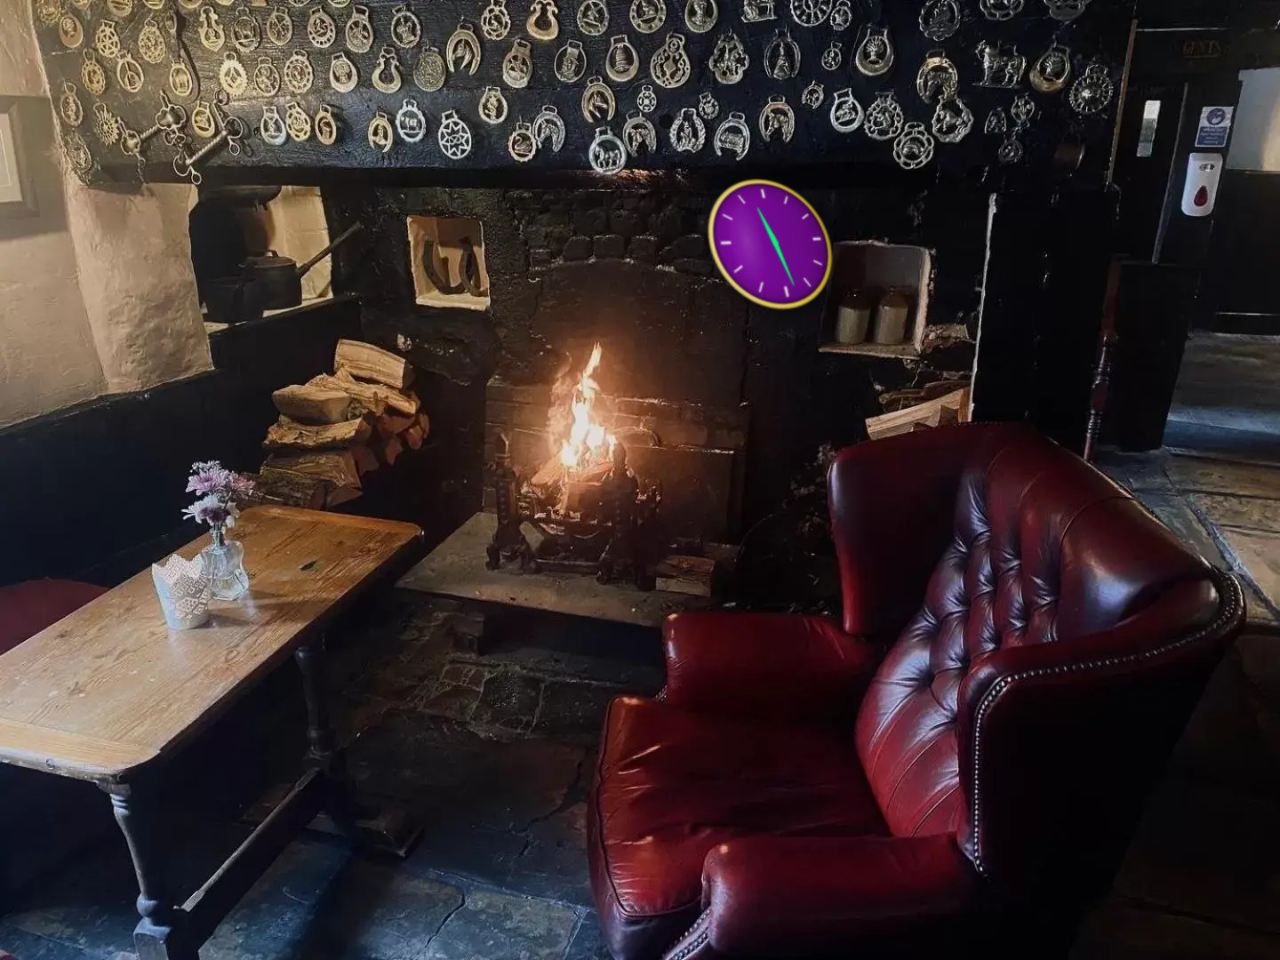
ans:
**11:28**
